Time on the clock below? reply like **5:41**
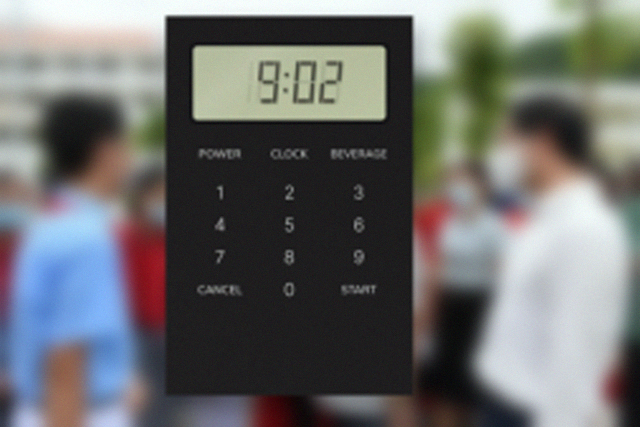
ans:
**9:02**
